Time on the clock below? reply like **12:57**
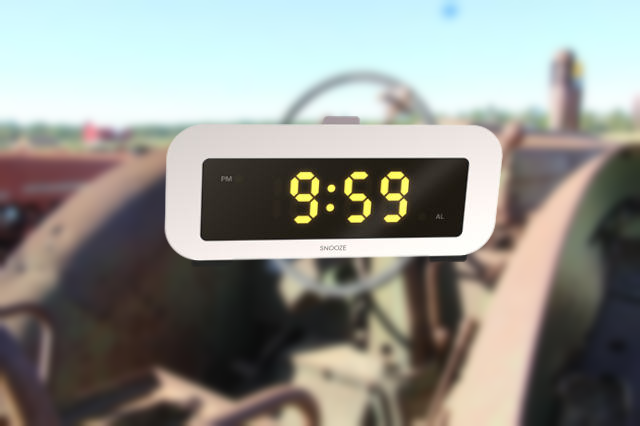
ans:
**9:59**
